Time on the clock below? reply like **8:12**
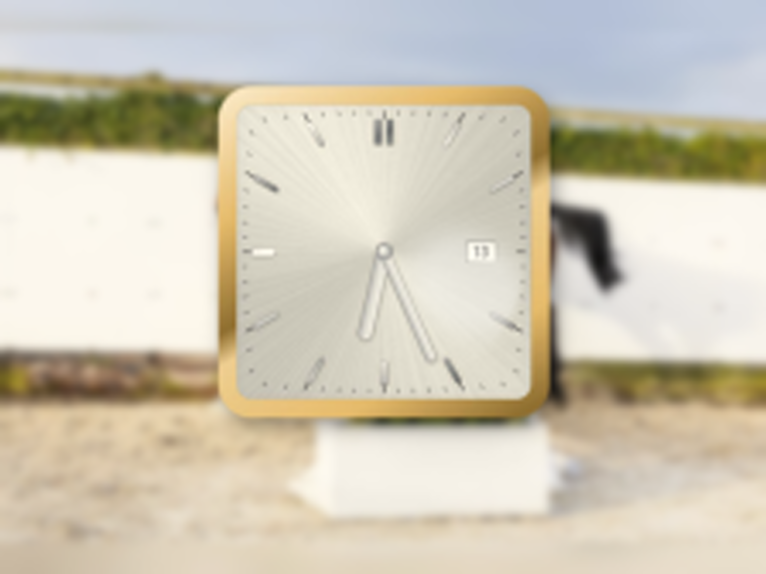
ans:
**6:26**
